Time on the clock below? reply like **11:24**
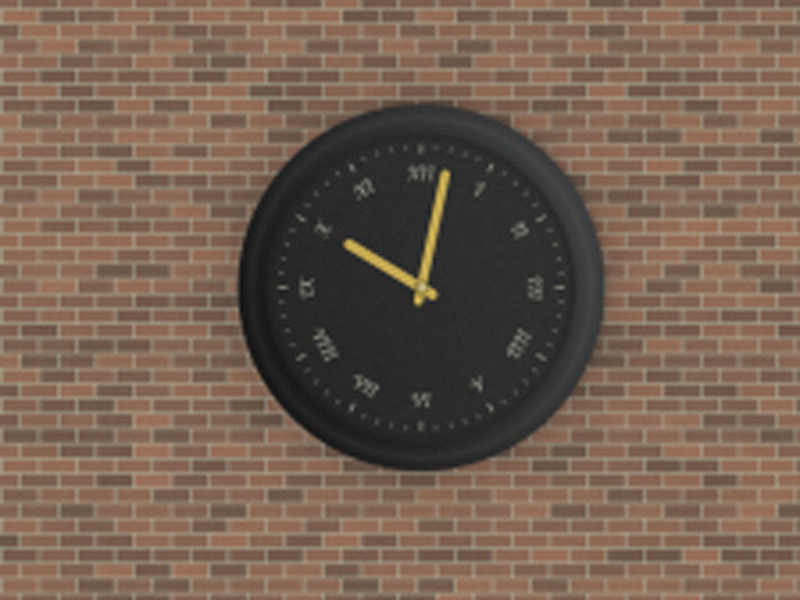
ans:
**10:02**
